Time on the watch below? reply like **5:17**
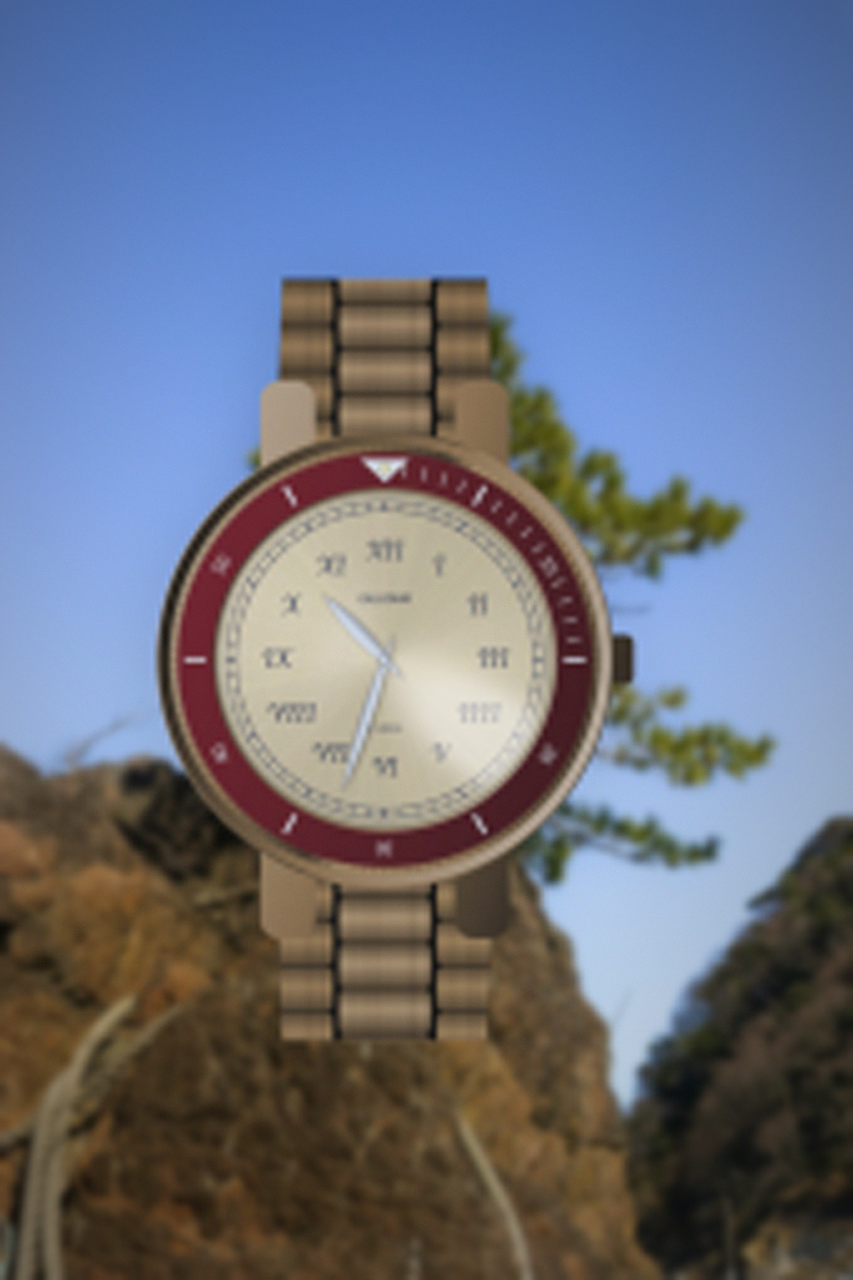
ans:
**10:33**
